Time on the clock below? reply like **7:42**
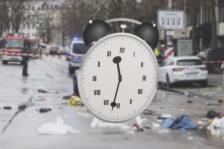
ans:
**11:32**
